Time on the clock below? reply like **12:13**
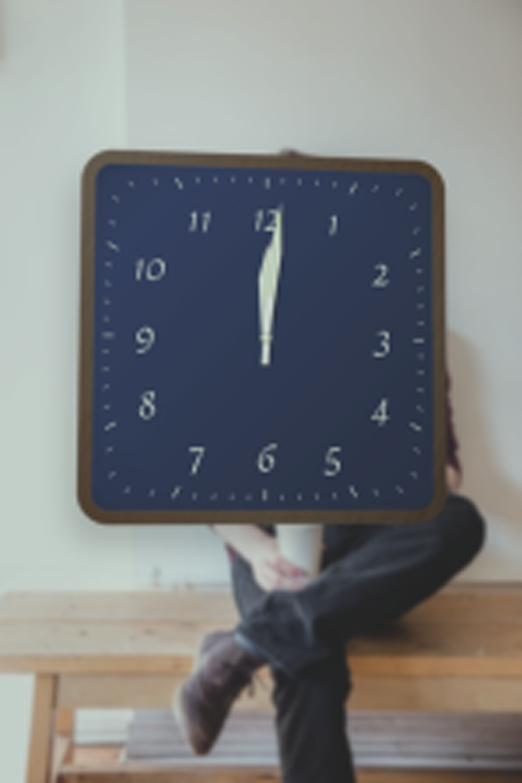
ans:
**12:01**
